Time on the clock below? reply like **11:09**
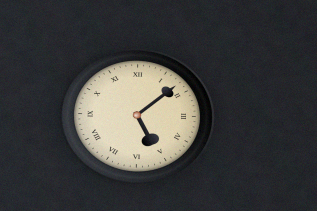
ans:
**5:08**
